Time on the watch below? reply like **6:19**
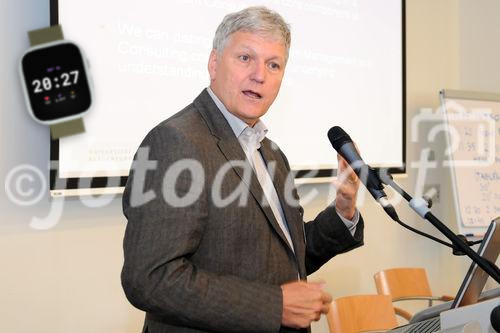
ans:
**20:27**
